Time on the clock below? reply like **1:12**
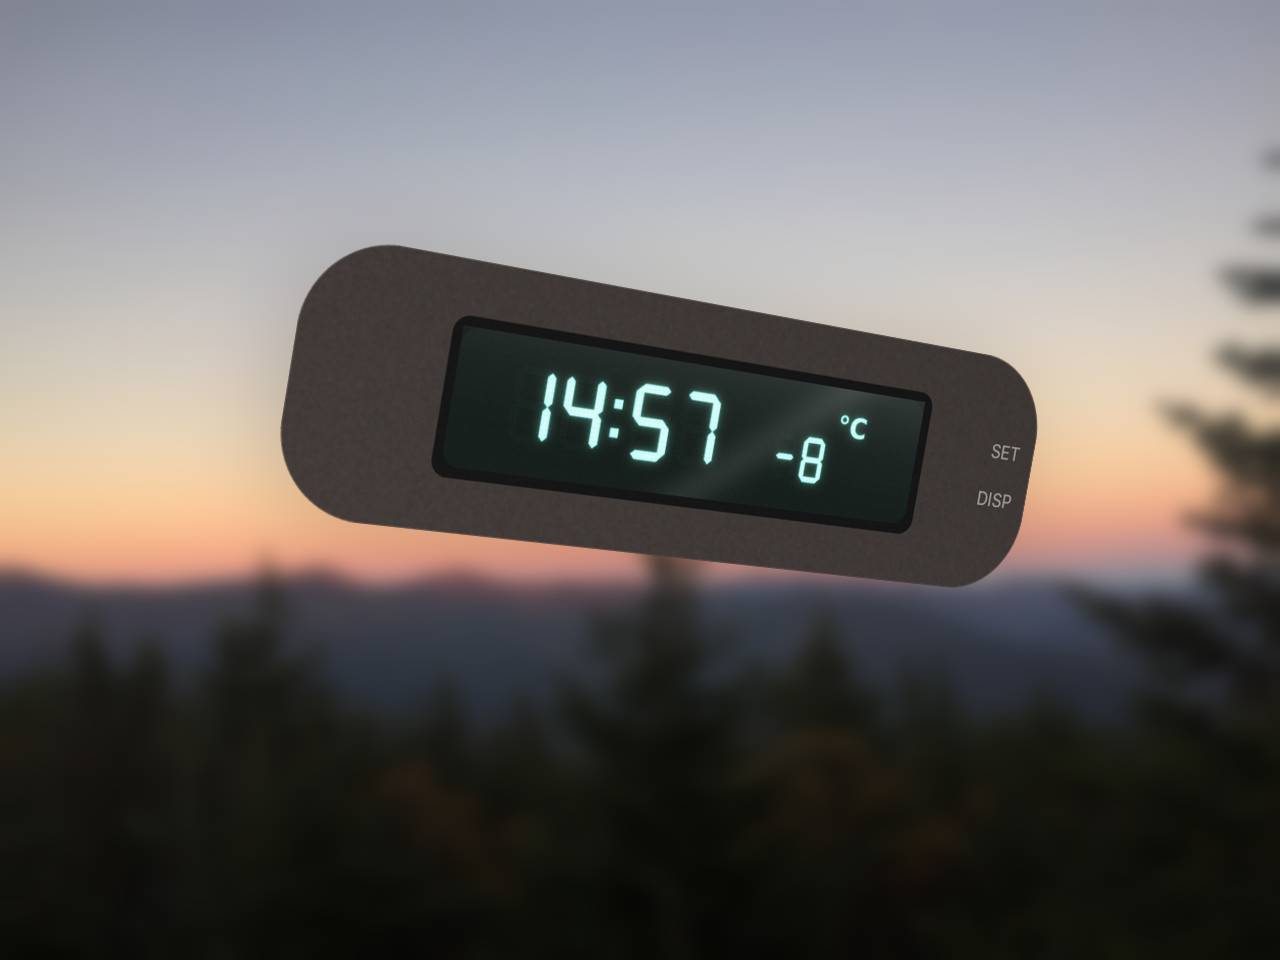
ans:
**14:57**
